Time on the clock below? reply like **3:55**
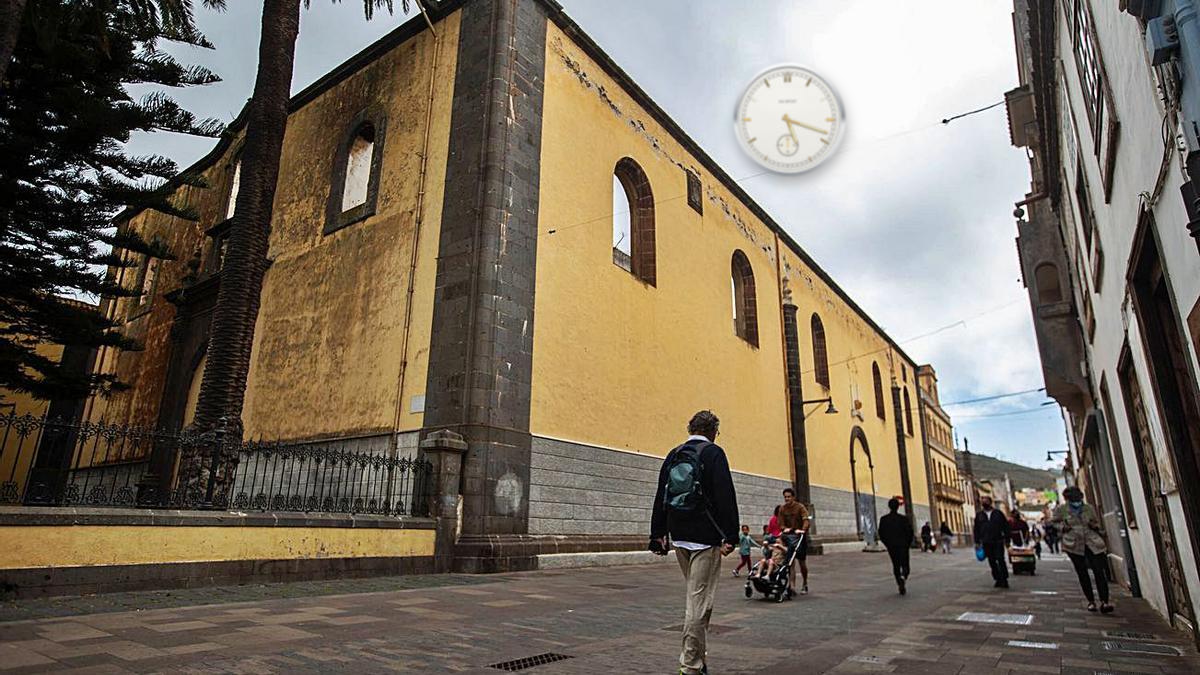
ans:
**5:18**
